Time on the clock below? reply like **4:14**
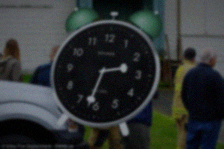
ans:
**2:32**
